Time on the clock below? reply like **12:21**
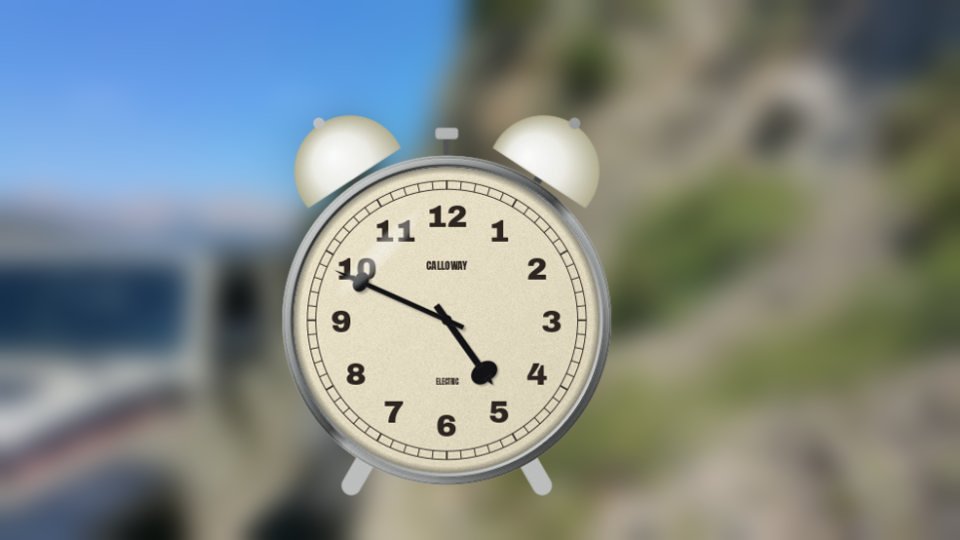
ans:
**4:49**
